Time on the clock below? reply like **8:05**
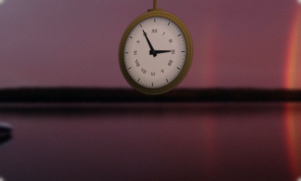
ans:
**2:55**
